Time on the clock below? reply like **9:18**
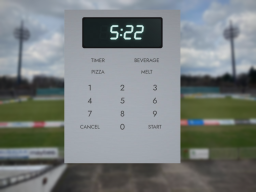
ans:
**5:22**
